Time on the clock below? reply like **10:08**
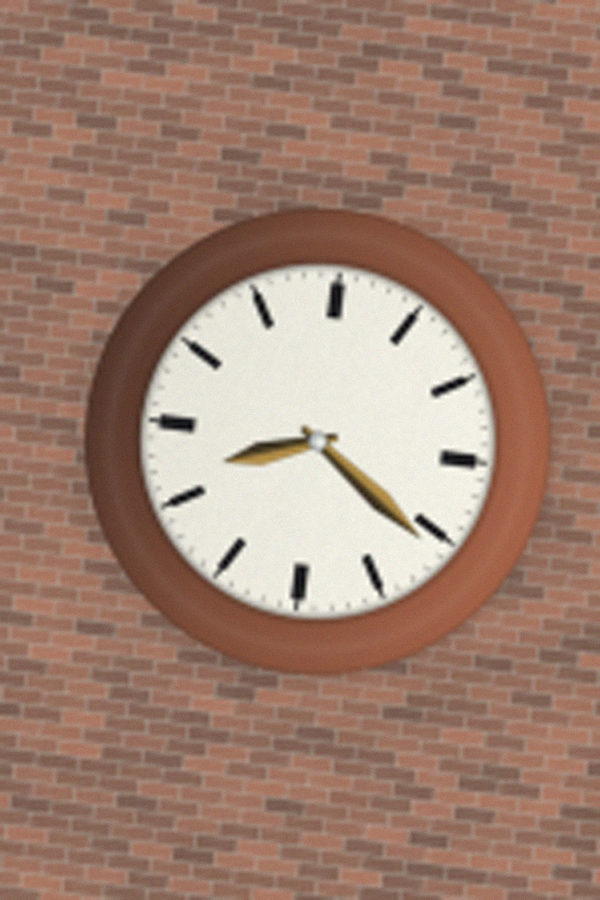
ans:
**8:21**
